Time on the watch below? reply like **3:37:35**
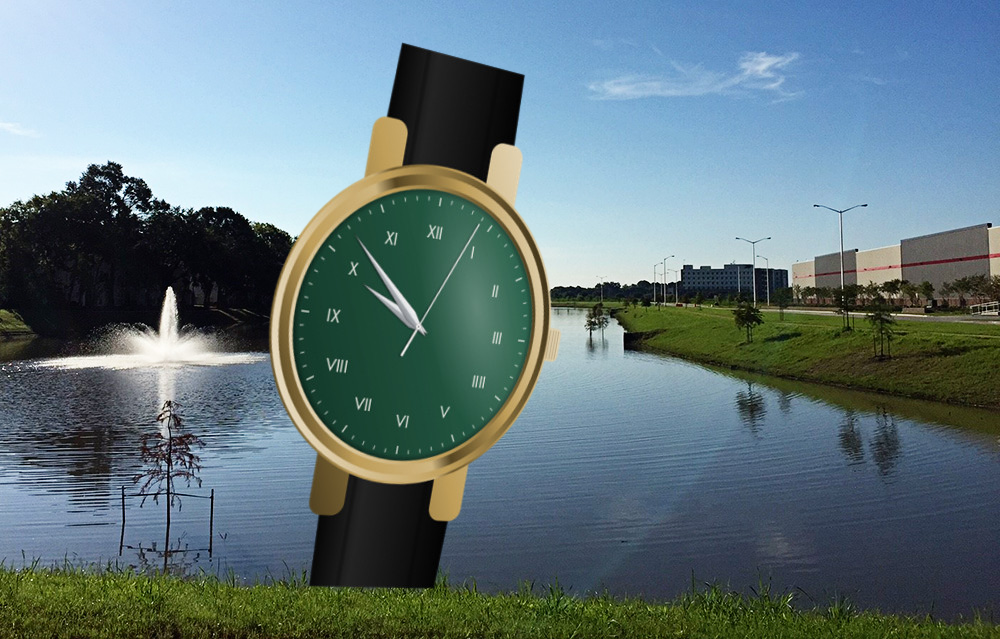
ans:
**9:52:04**
